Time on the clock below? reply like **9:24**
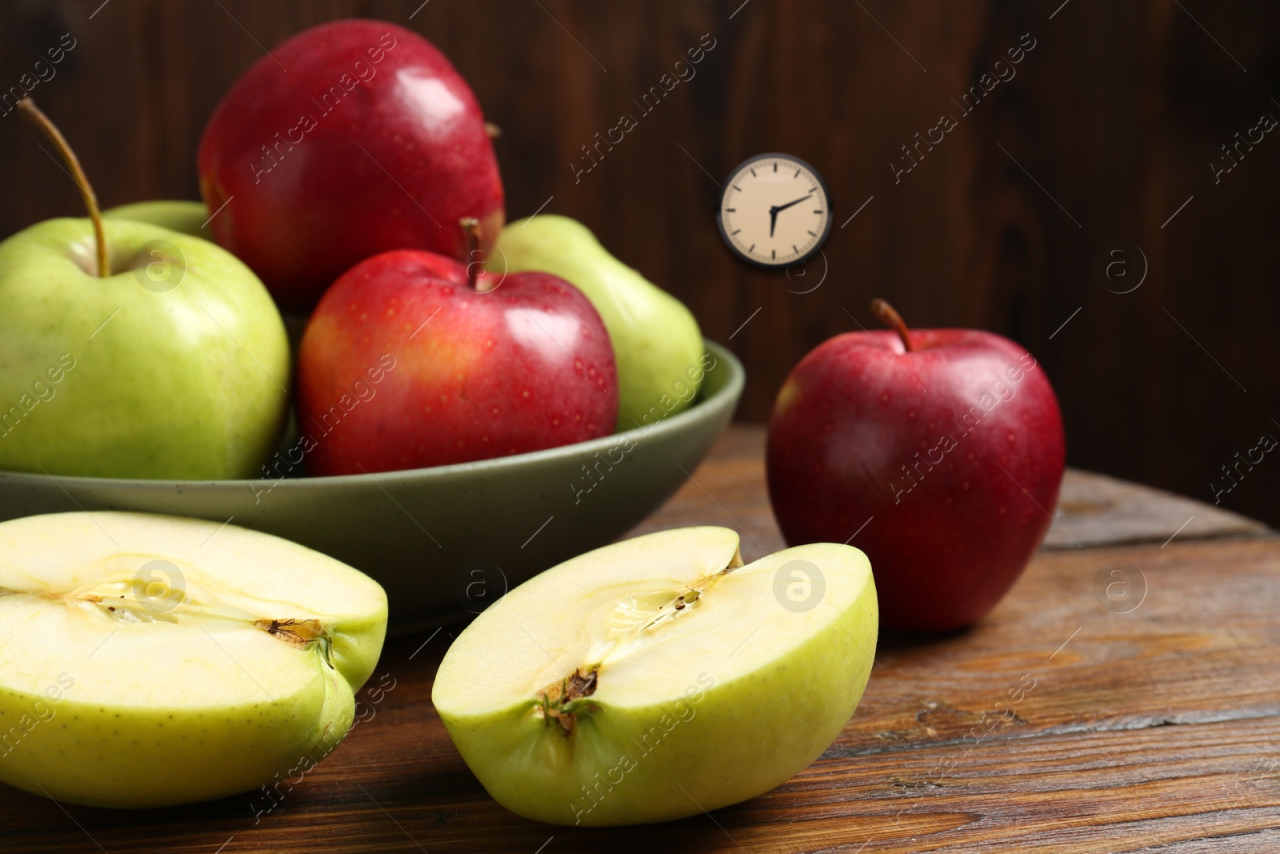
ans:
**6:11**
